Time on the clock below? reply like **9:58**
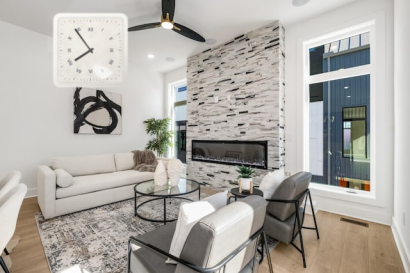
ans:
**7:54**
